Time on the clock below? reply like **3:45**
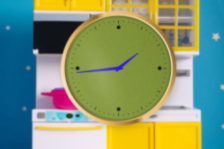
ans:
**1:44**
